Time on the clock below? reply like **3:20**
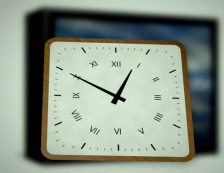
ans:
**12:50**
